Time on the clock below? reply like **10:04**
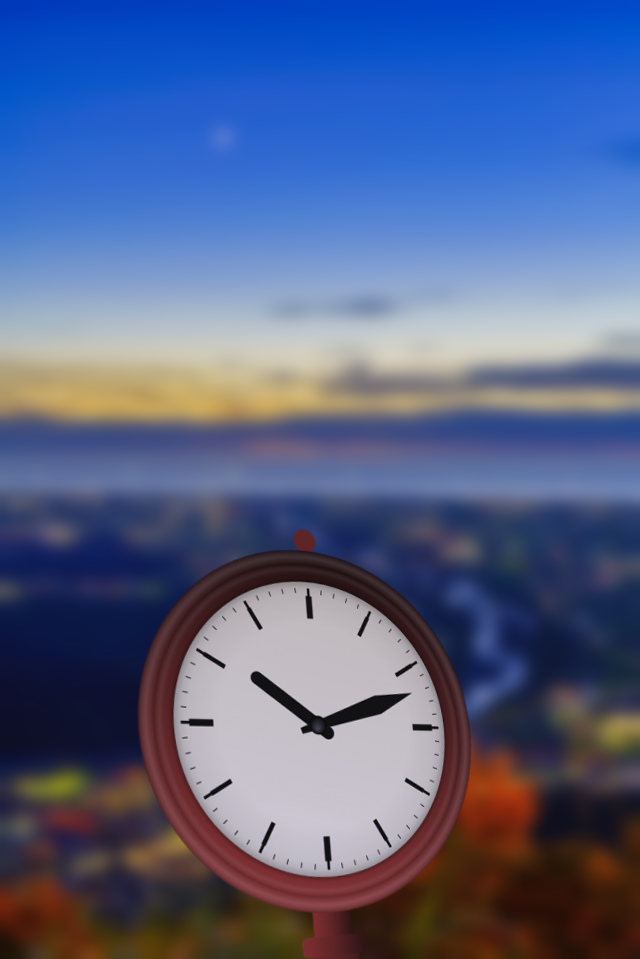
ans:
**10:12**
